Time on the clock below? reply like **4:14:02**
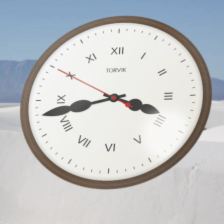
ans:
**3:42:50**
